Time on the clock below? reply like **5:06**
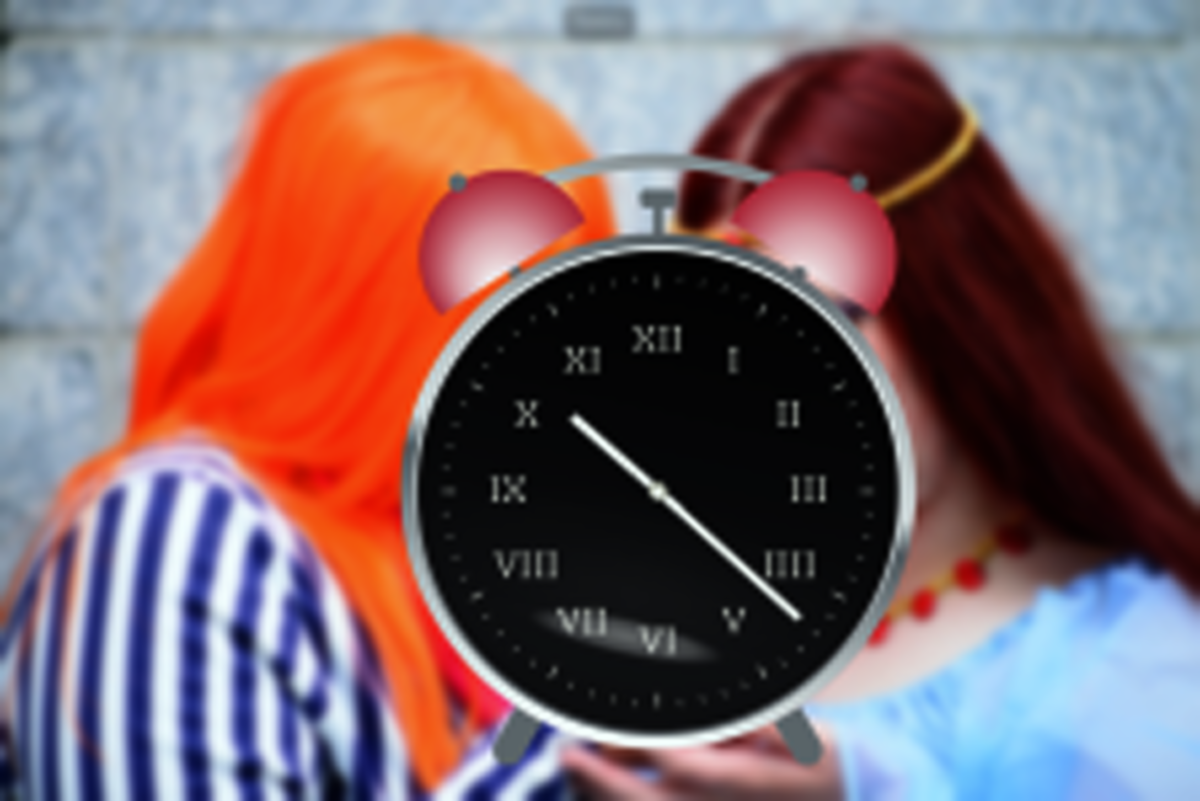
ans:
**10:22**
